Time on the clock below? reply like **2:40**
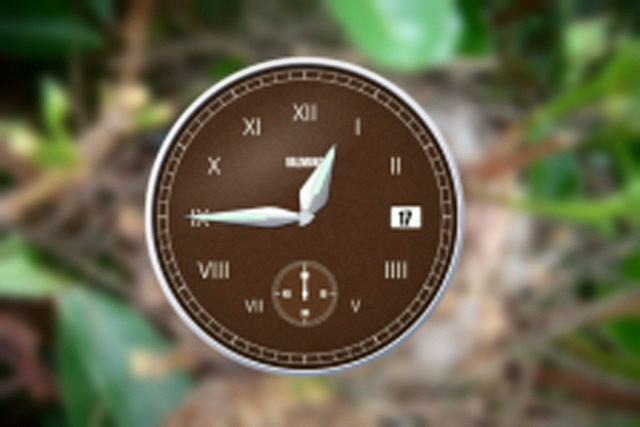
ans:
**12:45**
